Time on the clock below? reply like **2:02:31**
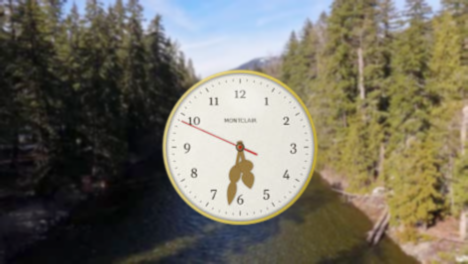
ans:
**5:31:49**
